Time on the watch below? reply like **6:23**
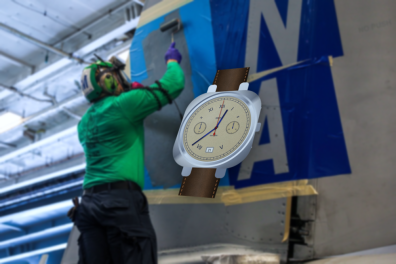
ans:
**12:38**
